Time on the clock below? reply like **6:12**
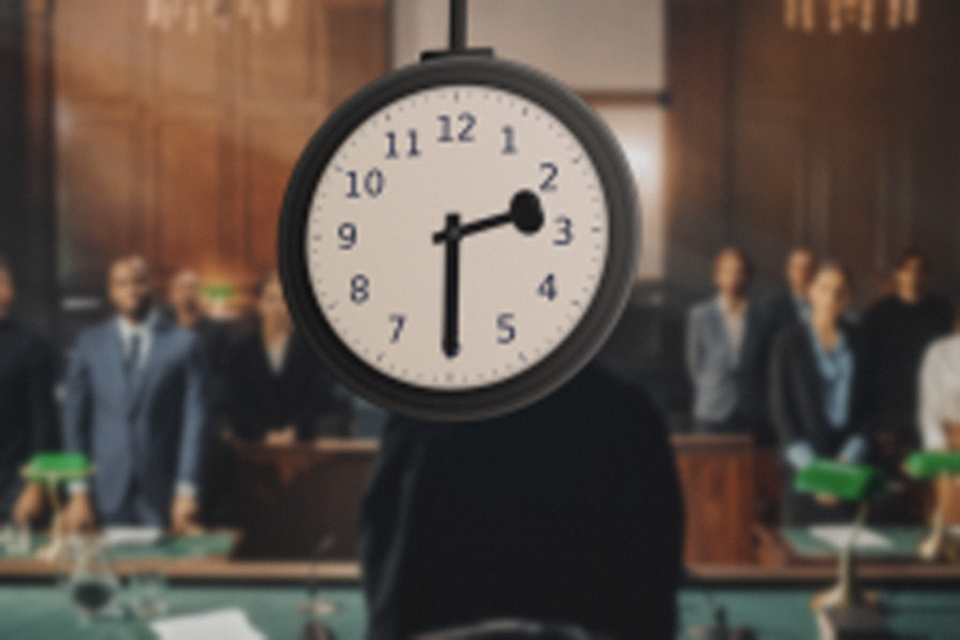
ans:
**2:30**
